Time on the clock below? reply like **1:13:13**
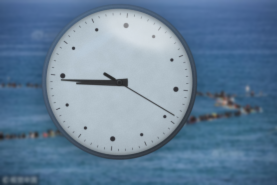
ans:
**8:44:19**
